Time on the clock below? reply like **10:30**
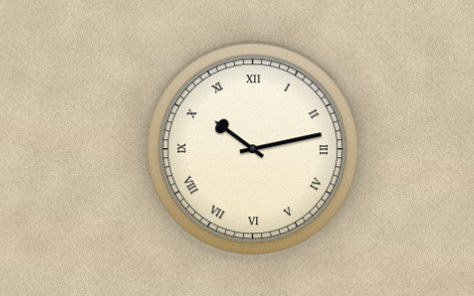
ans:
**10:13**
